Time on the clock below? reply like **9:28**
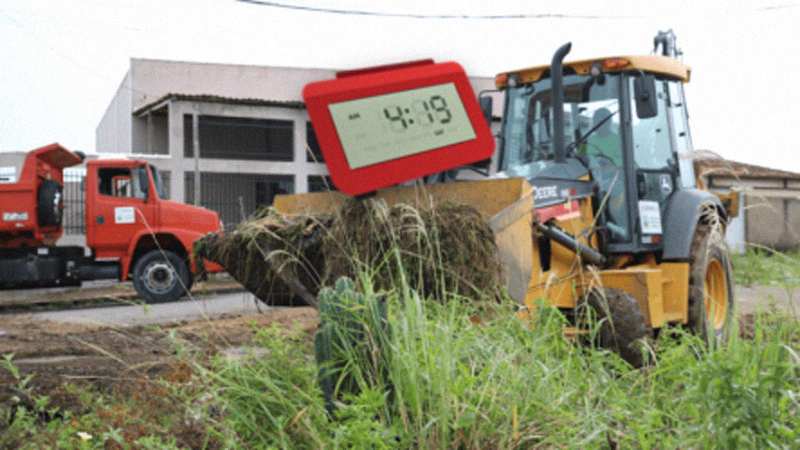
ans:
**4:19**
